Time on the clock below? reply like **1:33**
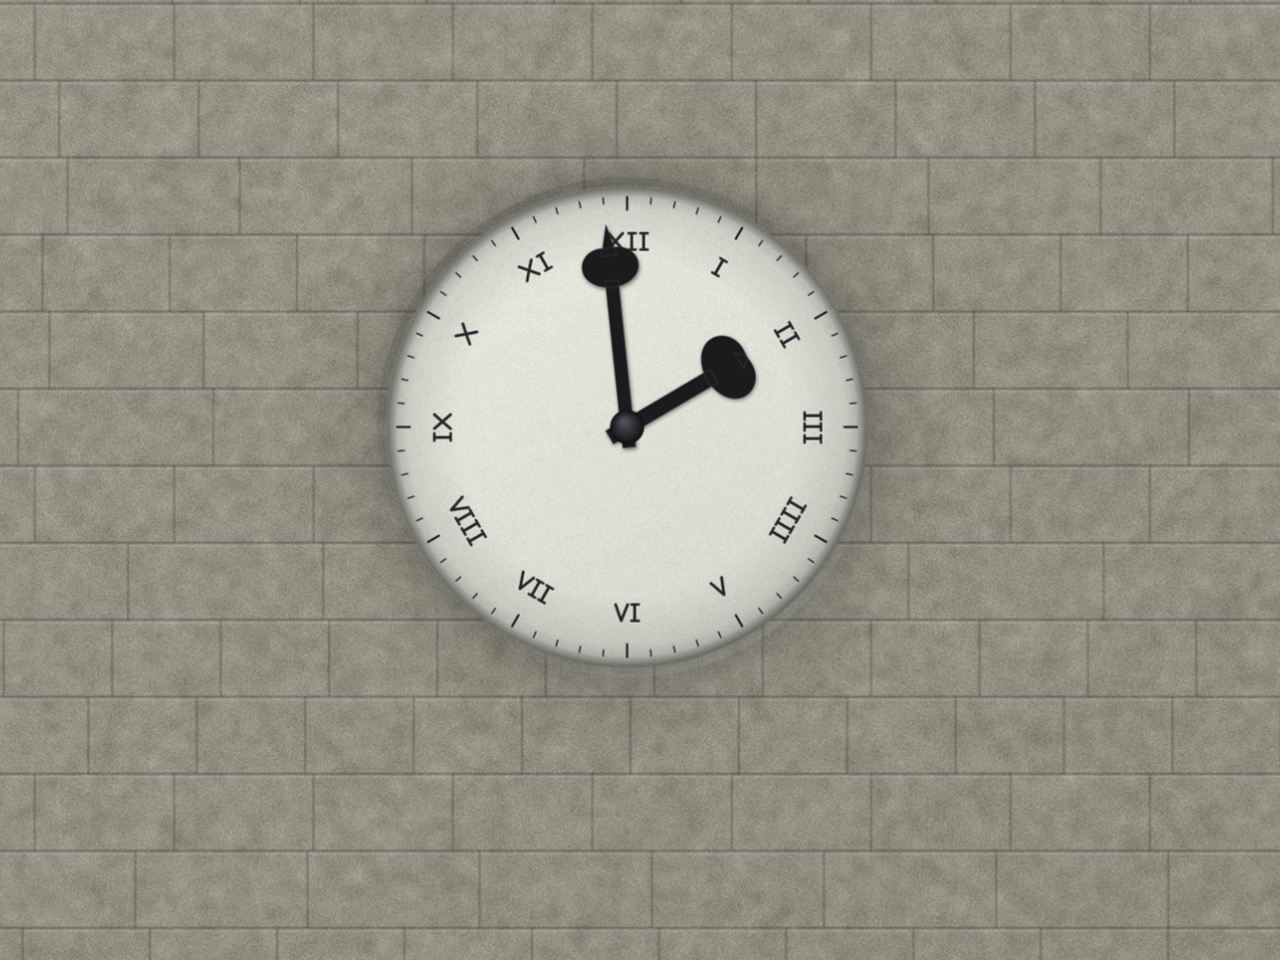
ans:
**1:59**
